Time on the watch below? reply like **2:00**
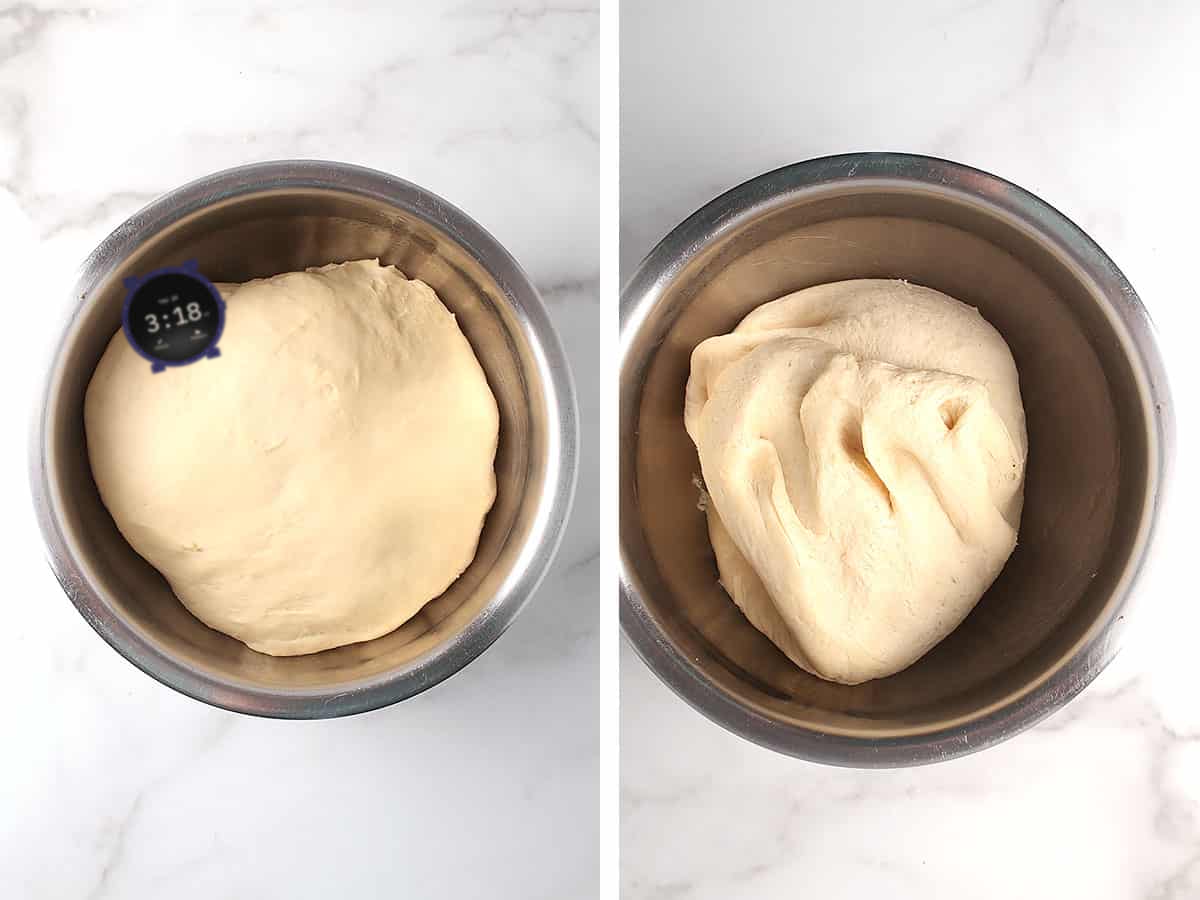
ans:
**3:18**
